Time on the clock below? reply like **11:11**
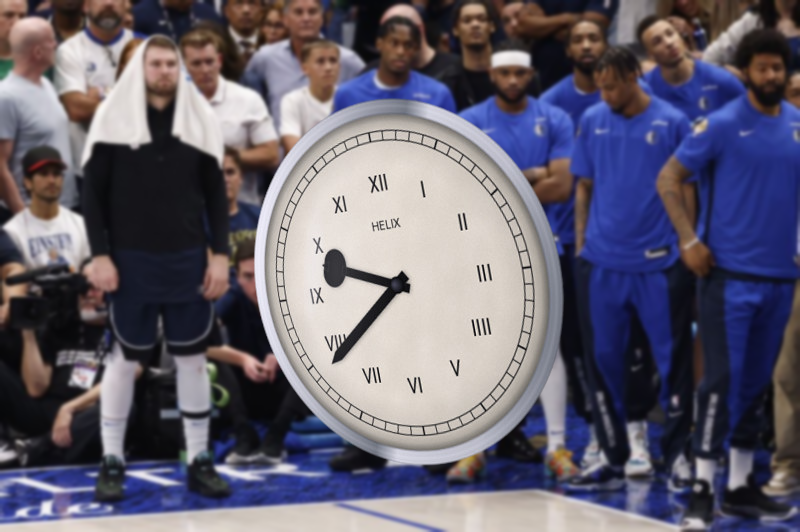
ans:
**9:39**
